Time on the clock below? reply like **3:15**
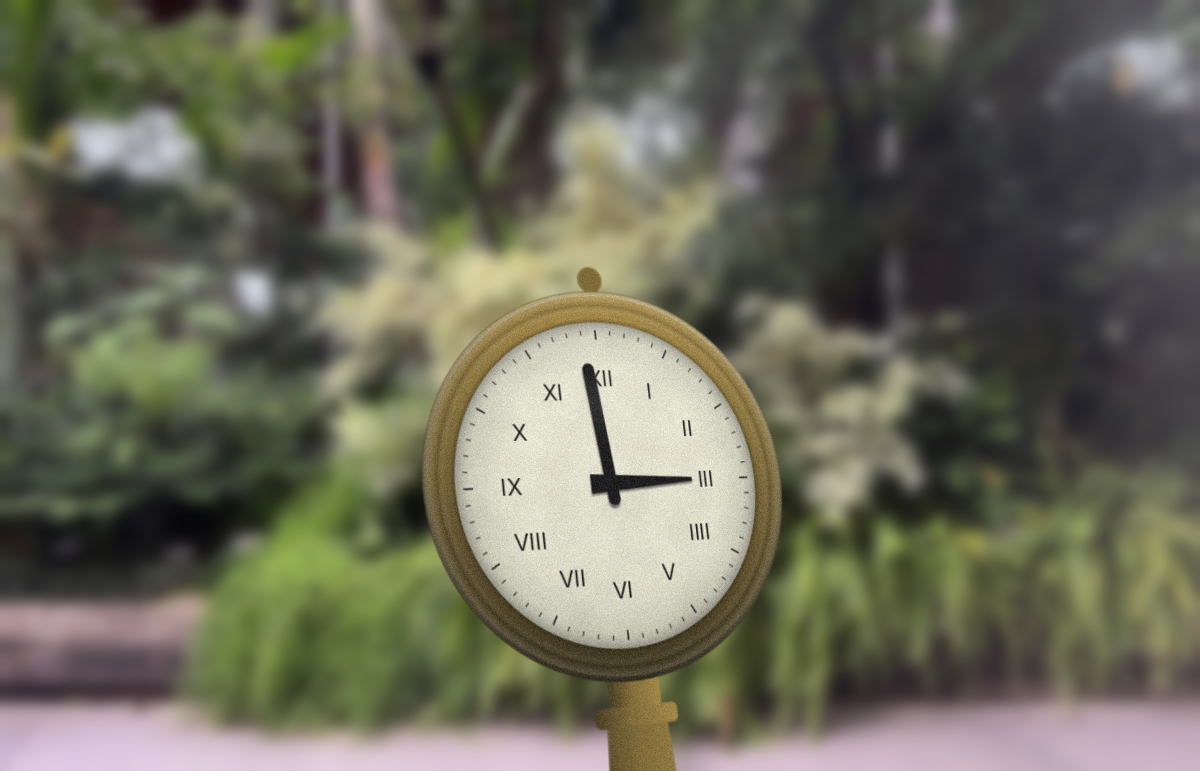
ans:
**2:59**
